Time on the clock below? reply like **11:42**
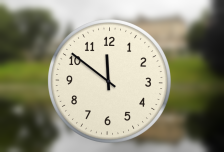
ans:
**11:51**
